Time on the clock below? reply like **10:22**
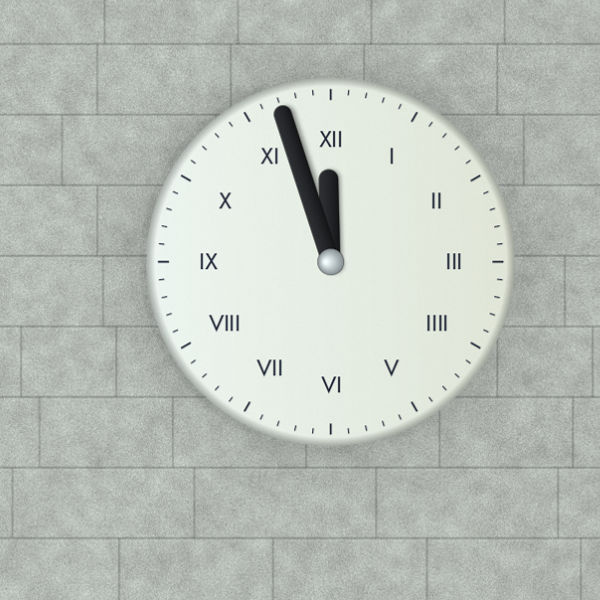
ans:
**11:57**
